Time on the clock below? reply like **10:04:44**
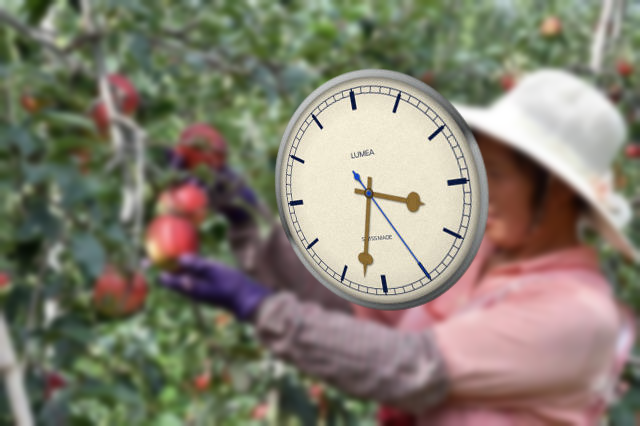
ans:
**3:32:25**
